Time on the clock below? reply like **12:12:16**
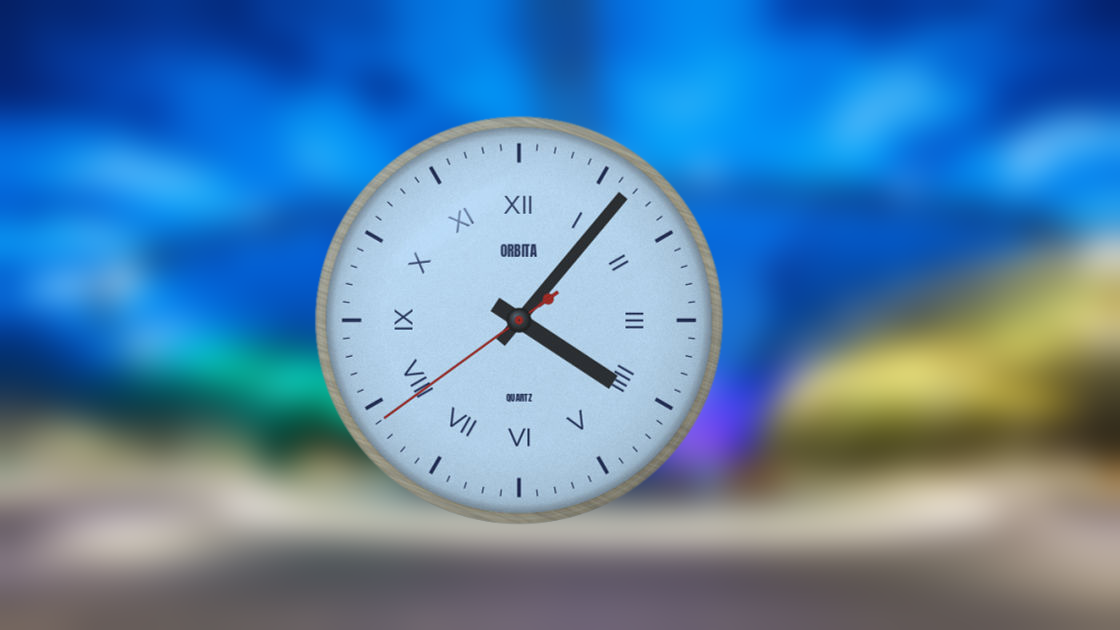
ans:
**4:06:39**
